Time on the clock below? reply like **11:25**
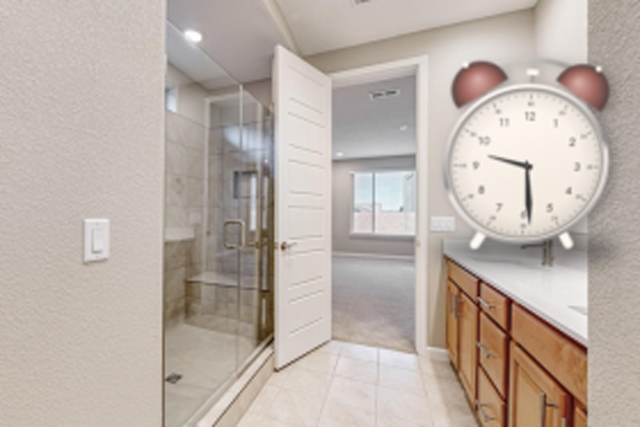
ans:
**9:29**
